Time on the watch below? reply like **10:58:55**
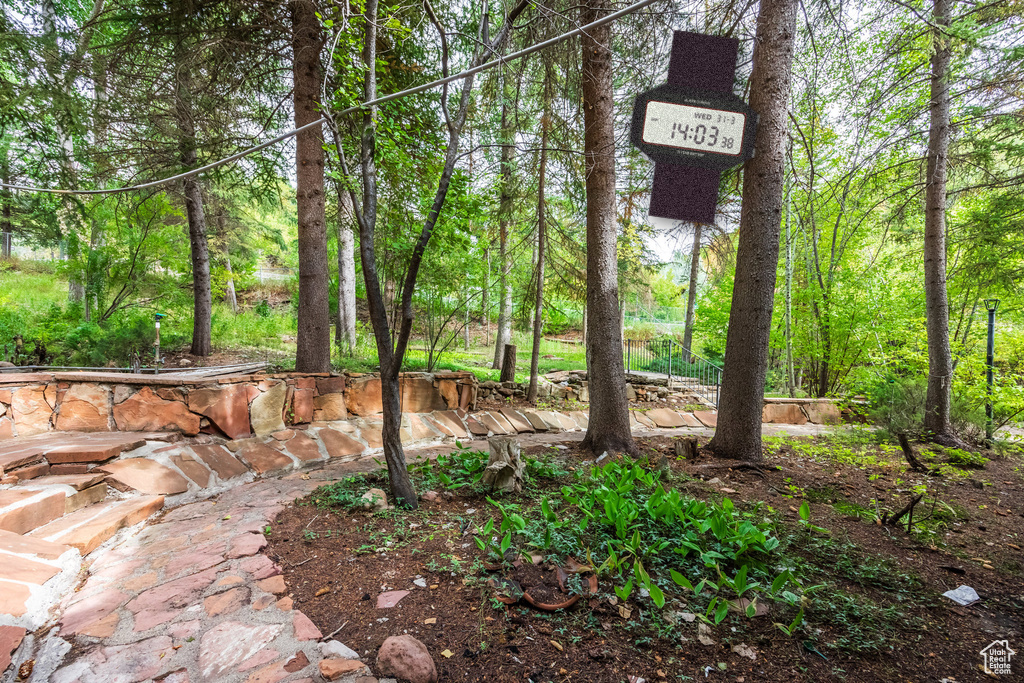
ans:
**14:03:38**
